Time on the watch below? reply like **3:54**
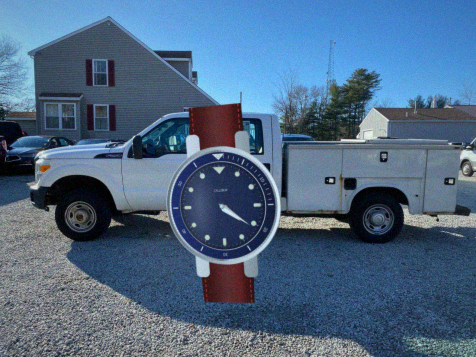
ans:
**4:21**
